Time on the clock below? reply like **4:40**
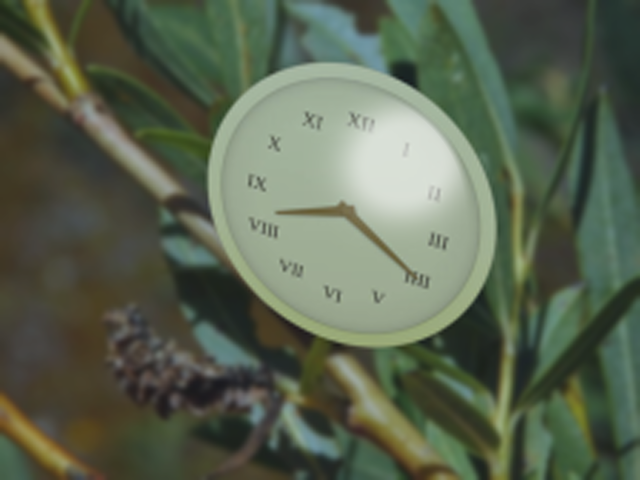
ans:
**8:20**
